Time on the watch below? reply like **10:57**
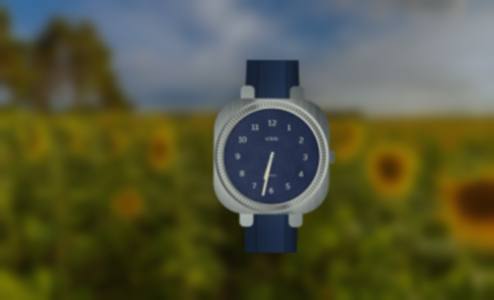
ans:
**6:32**
